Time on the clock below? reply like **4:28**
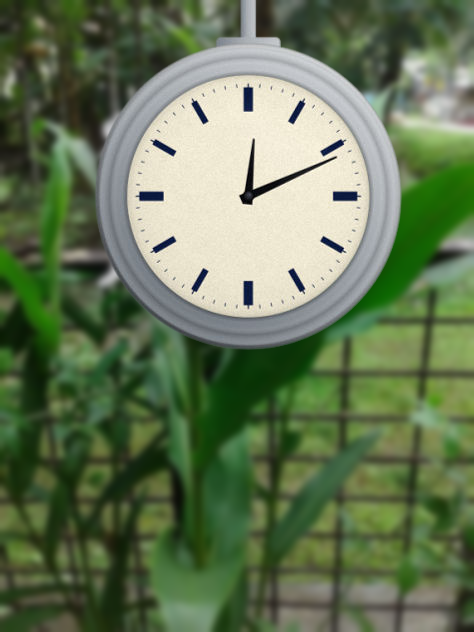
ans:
**12:11**
